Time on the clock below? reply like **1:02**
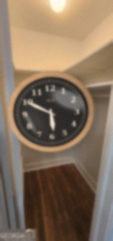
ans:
**5:50**
